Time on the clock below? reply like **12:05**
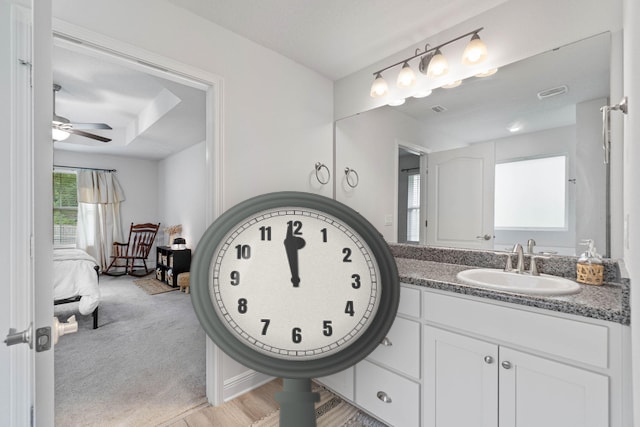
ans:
**11:59**
